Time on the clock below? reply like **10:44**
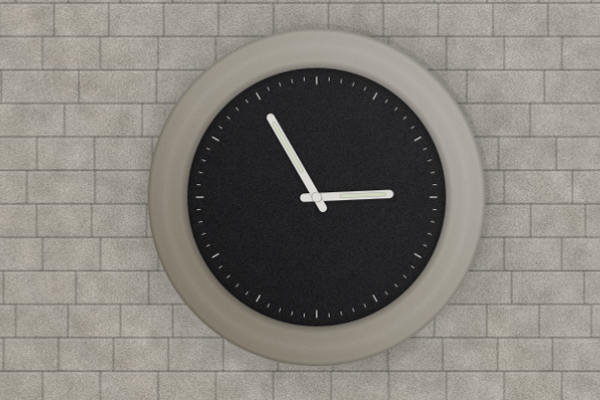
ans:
**2:55**
